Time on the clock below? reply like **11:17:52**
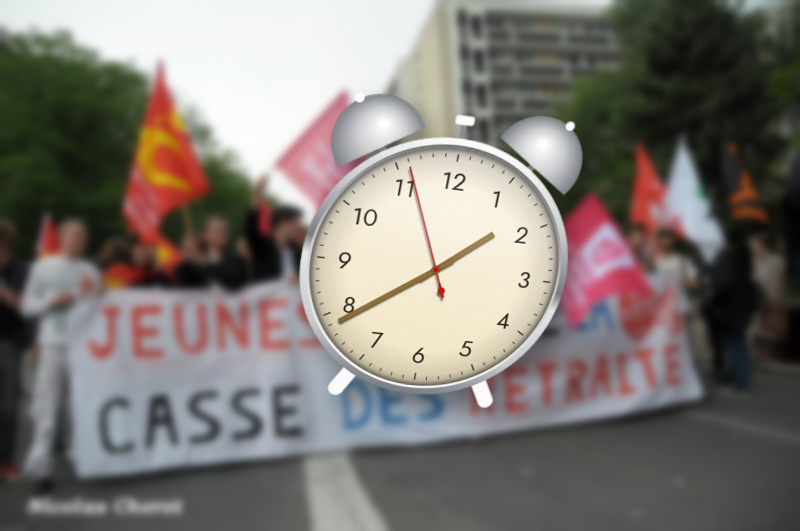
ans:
**1:38:56**
